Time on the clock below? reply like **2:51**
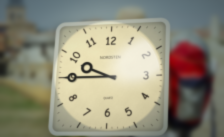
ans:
**9:45**
